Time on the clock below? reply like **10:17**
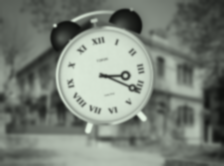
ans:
**3:21**
